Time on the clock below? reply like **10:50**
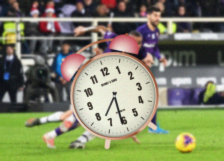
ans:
**7:31**
